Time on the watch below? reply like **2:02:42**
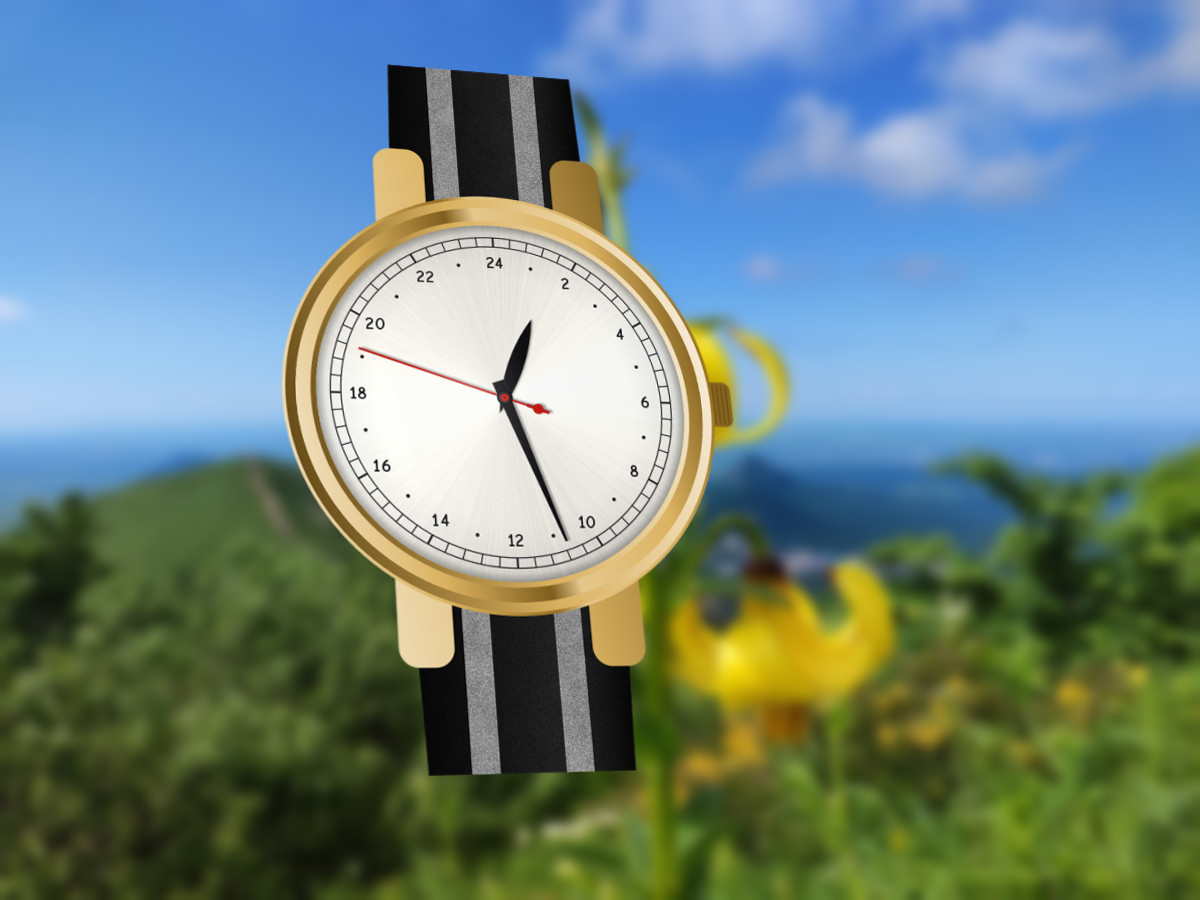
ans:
**1:26:48**
